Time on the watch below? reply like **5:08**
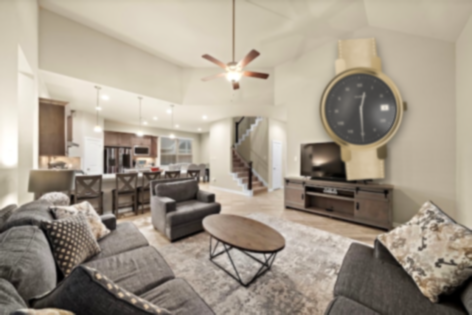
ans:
**12:30**
